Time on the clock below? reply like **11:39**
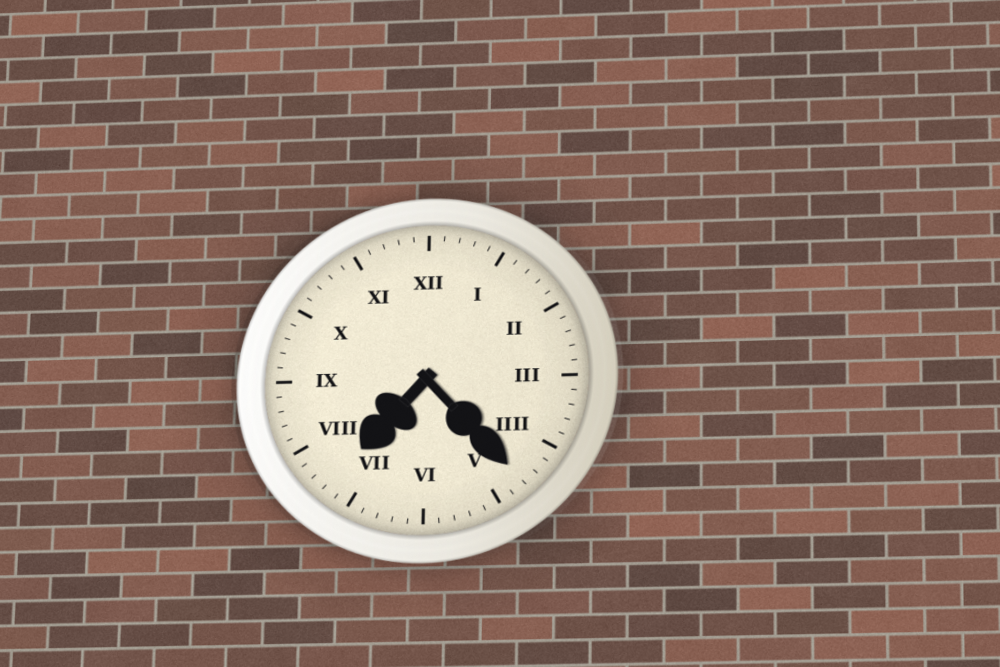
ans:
**7:23**
